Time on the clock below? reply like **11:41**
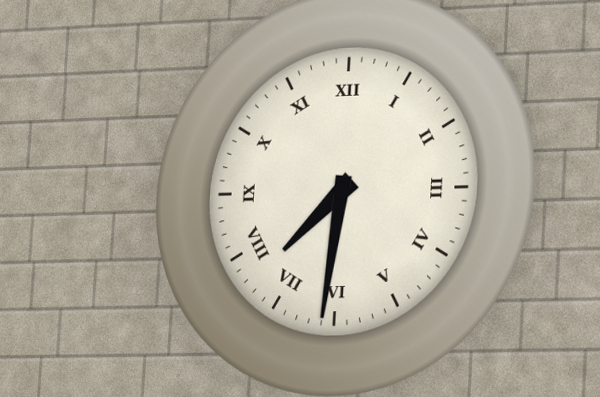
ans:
**7:31**
